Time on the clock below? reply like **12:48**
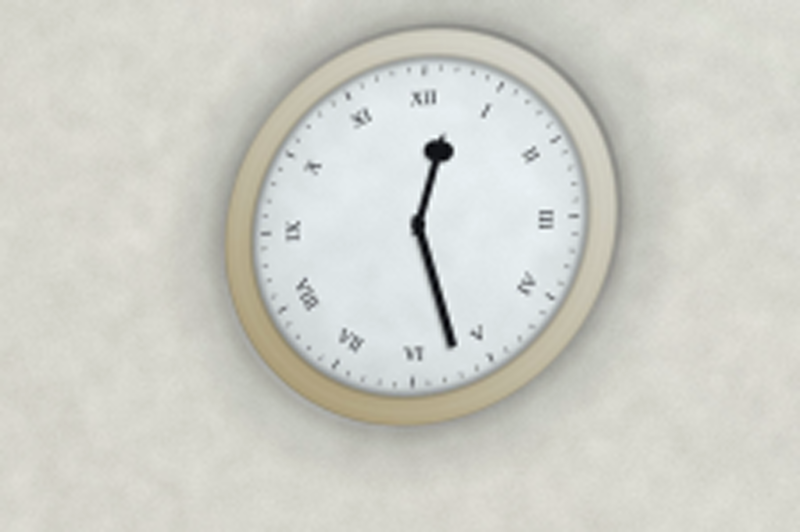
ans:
**12:27**
